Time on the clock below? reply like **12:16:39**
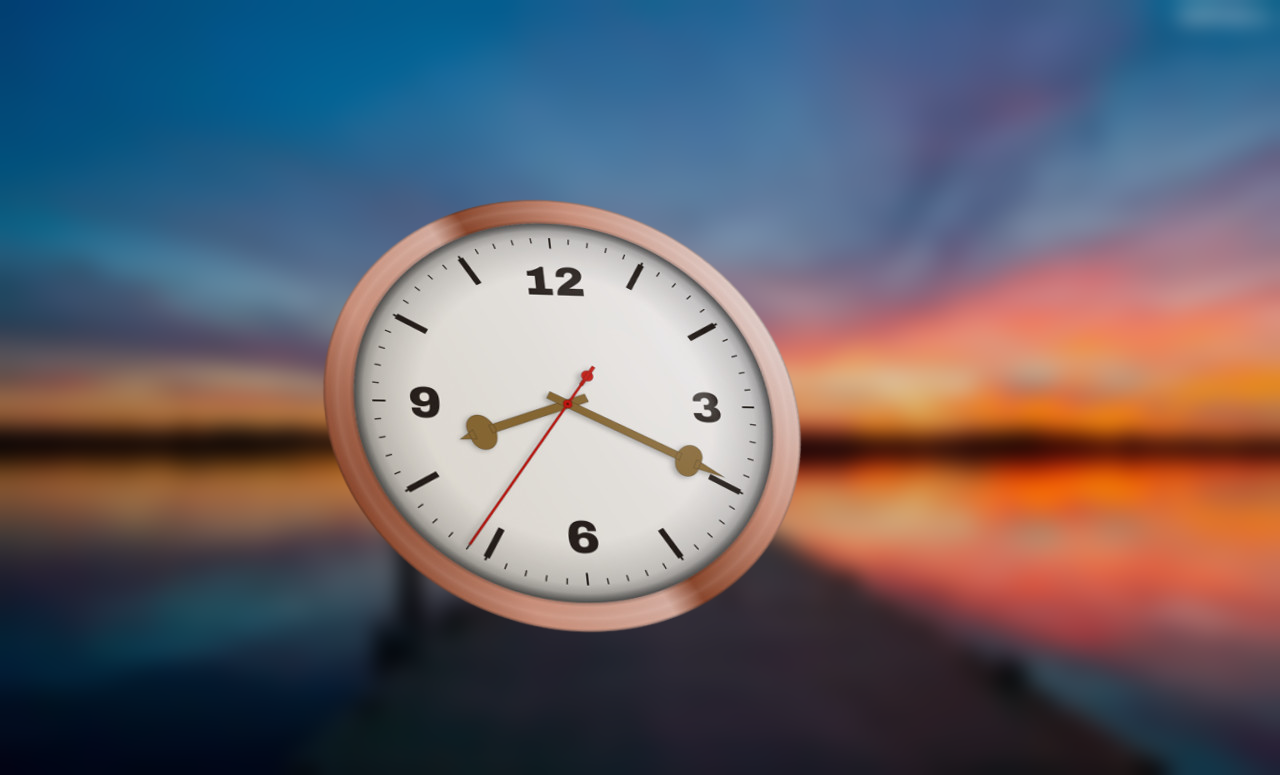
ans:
**8:19:36**
